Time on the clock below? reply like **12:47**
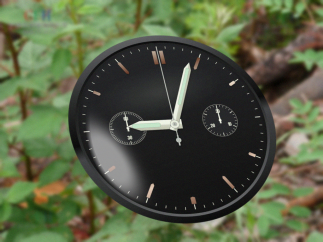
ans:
**9:04**
